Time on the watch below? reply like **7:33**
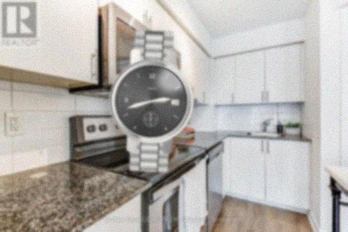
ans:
**2:42**
